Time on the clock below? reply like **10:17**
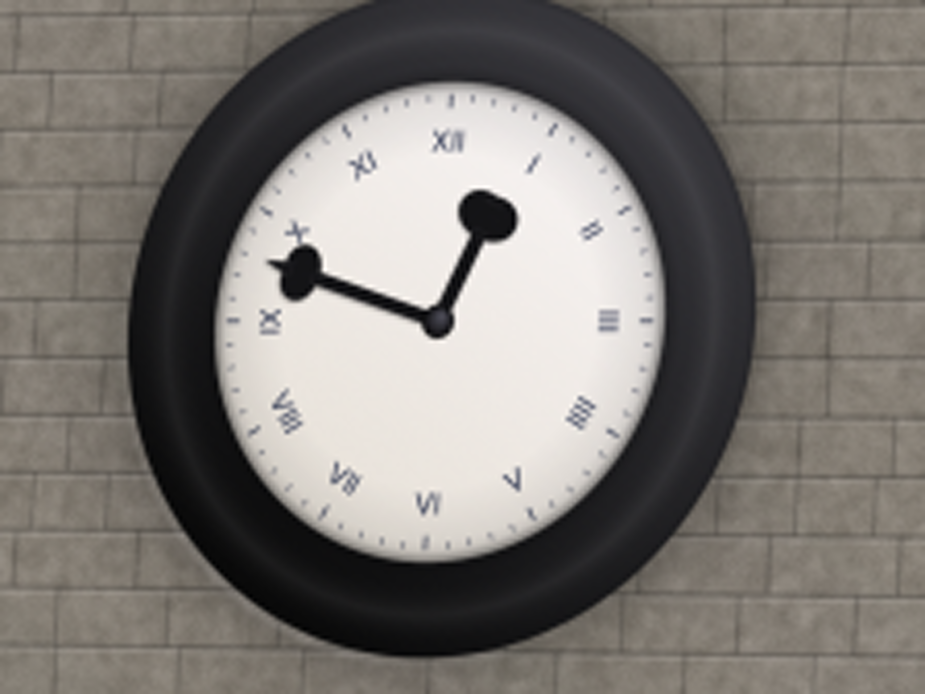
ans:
**12:48**
